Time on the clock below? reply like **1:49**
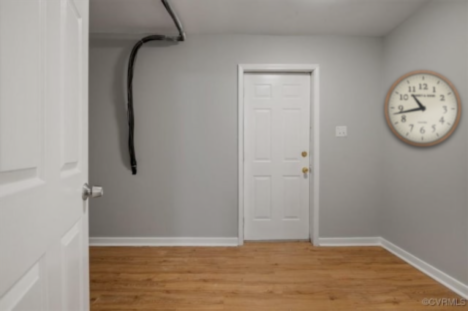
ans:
**10:43**
